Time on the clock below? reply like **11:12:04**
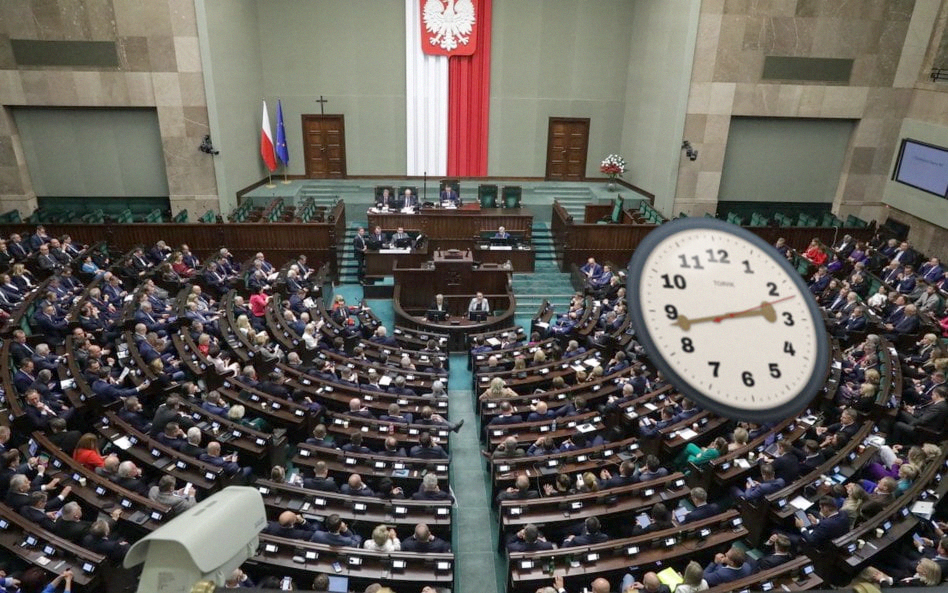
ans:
**2:43:12**
